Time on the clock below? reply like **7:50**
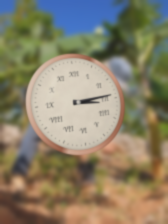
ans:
**3:14**
